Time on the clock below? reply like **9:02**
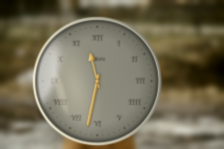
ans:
**11:32**
